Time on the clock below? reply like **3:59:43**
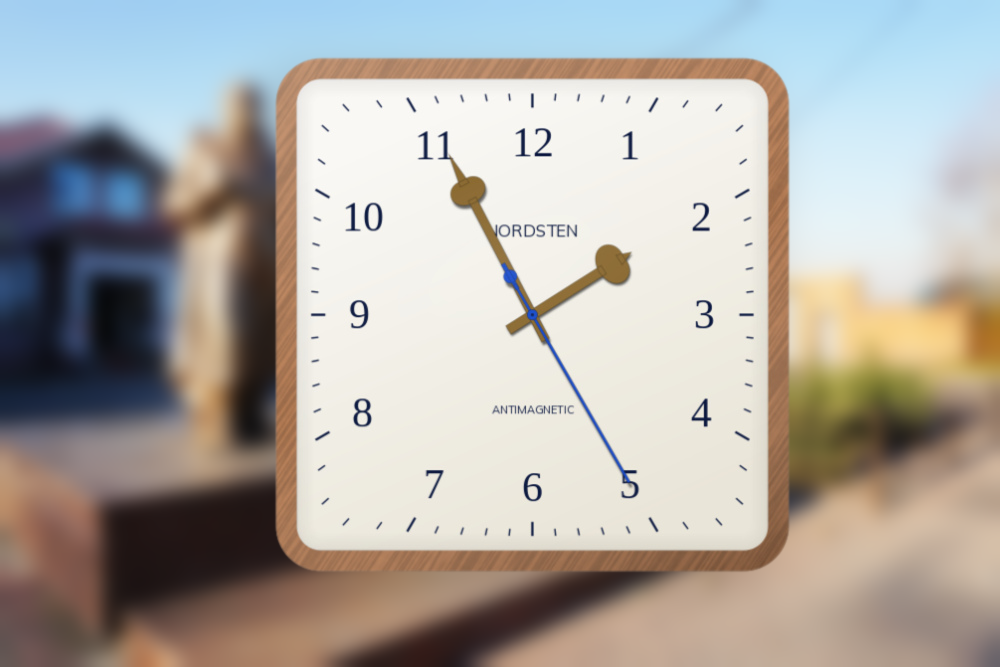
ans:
**1:55:25**
